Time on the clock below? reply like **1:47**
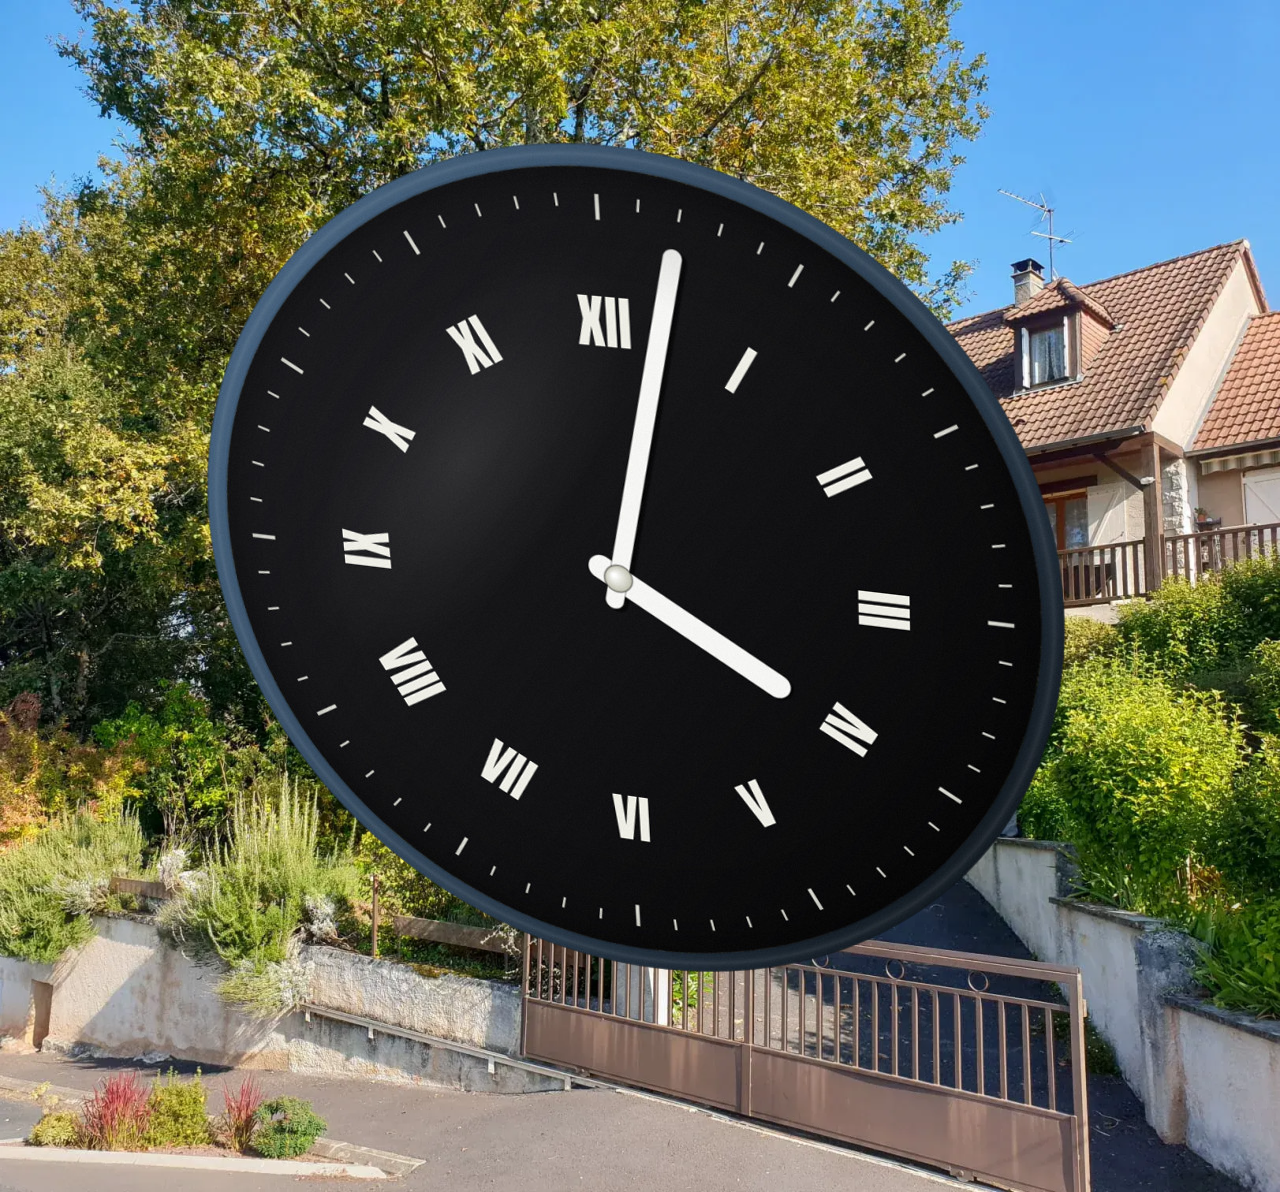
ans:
**4:02**
